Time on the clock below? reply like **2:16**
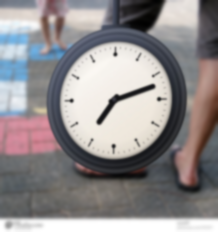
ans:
**7:12**
